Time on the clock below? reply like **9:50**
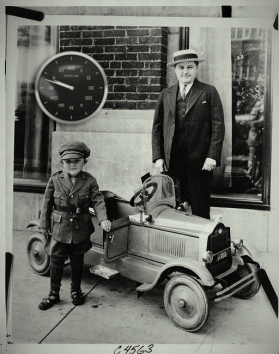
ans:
**9:48**
